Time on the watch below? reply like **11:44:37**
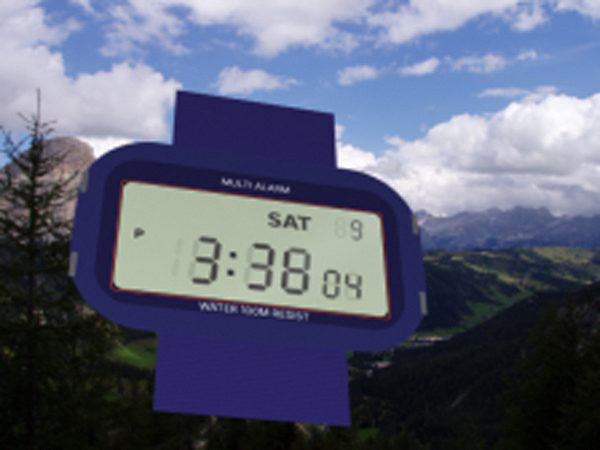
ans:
**3:38:04**
